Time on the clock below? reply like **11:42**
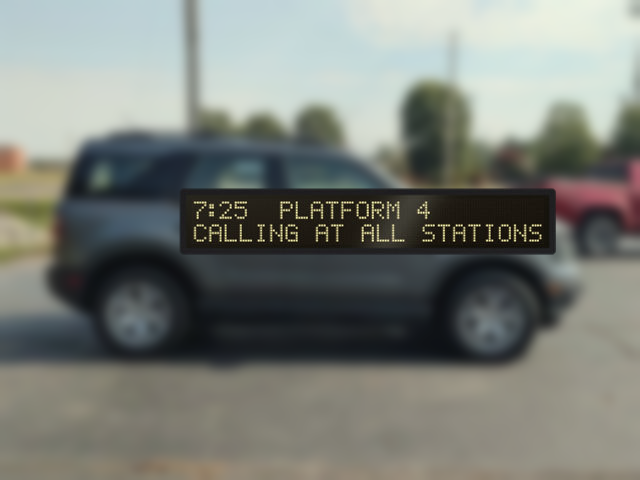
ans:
**7:25**
